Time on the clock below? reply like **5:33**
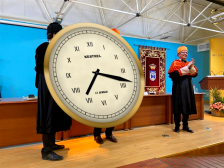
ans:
**7:18**
